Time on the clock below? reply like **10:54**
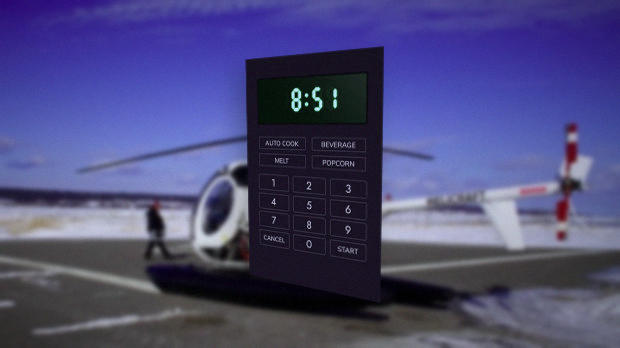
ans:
**8:51**
